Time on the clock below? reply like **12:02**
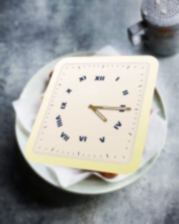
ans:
**4:15**
